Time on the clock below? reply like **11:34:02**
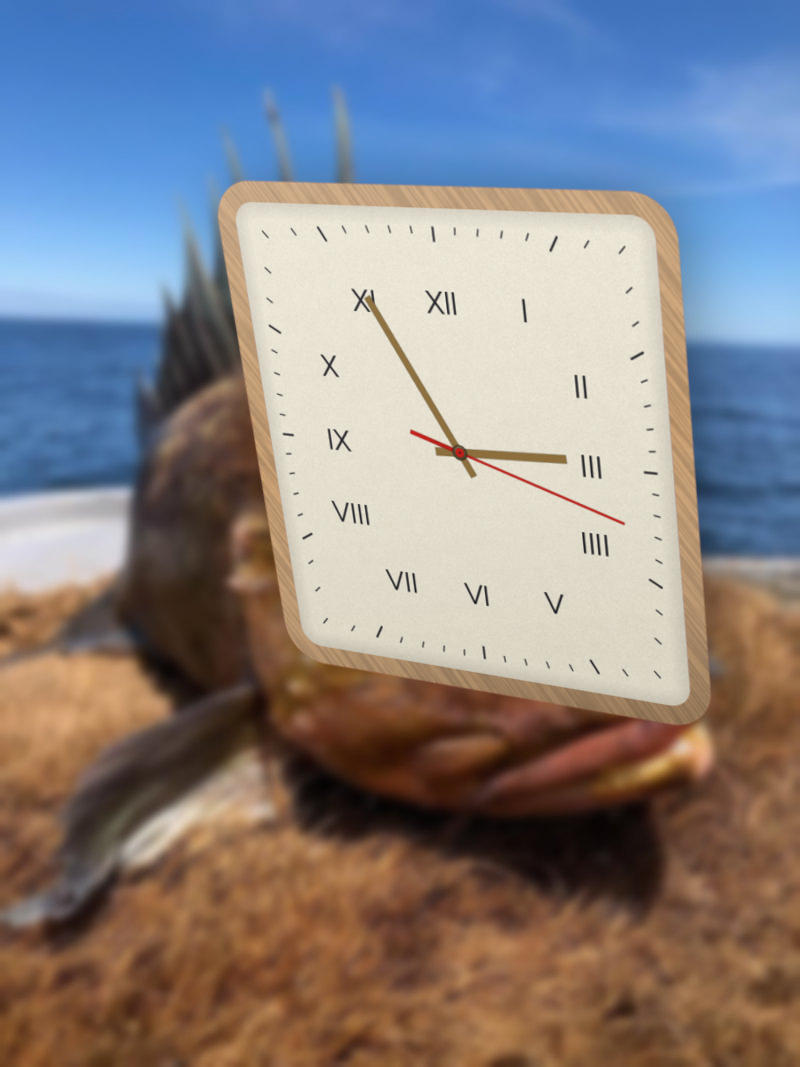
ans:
**2:55:18**
